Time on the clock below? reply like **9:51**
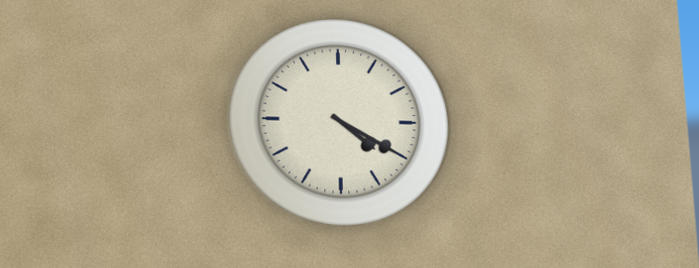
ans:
**4:20**
